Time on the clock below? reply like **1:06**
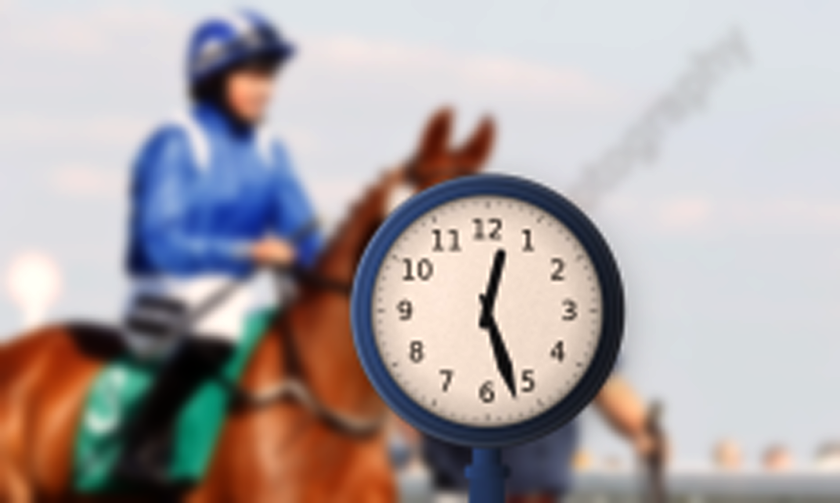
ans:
**12:27**
